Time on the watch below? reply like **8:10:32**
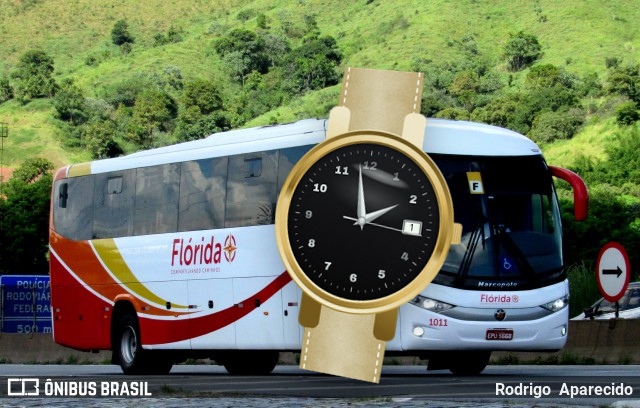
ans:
**1:58:16**
